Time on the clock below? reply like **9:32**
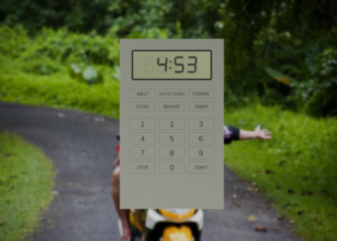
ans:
**4:53**
